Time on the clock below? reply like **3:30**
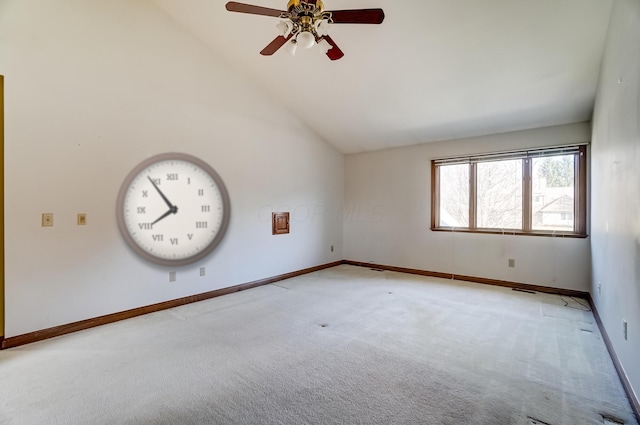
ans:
**7:54**
